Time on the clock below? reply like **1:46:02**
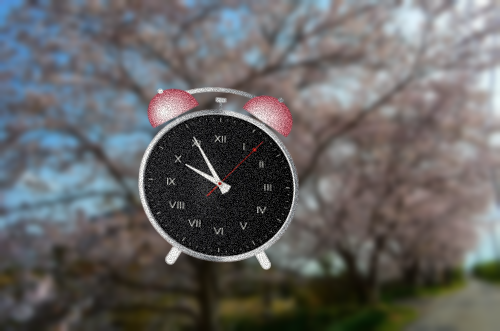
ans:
**9:55:07**
